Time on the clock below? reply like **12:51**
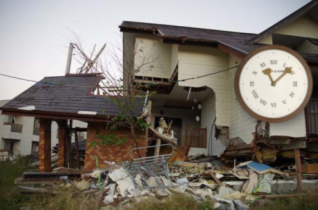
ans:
**11:08**
